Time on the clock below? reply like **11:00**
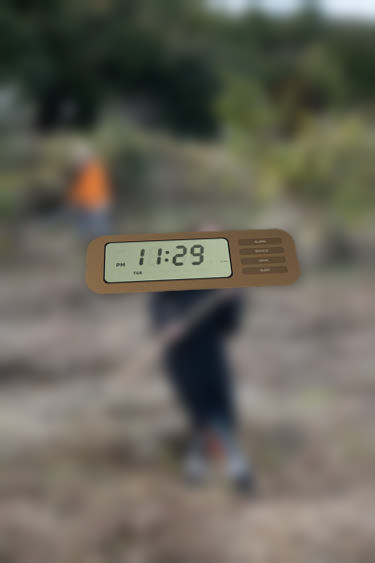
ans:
**11:29**
